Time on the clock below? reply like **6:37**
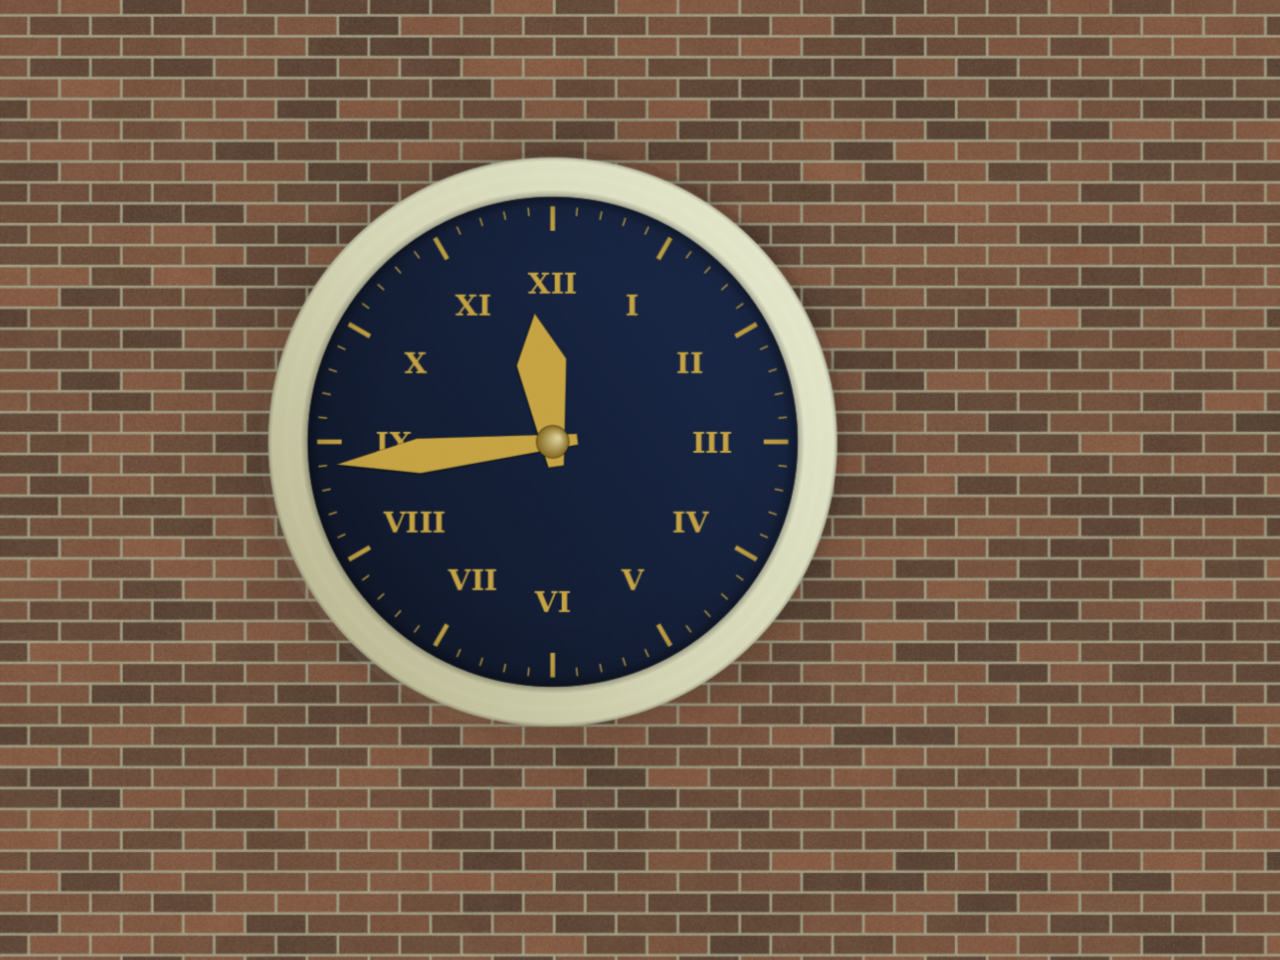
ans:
**11:44**
